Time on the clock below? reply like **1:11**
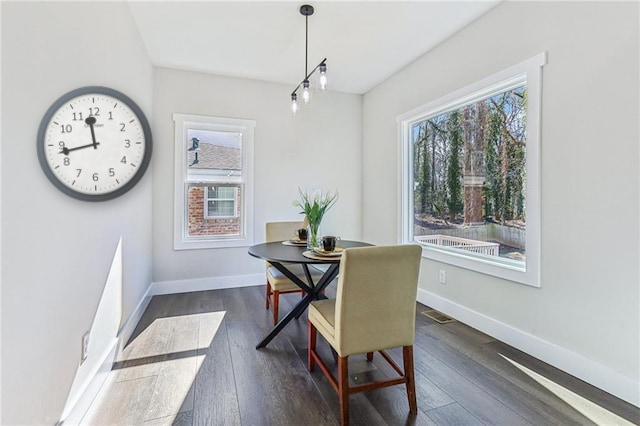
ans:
**11:43**
